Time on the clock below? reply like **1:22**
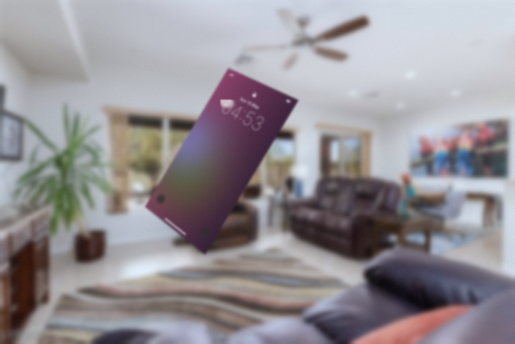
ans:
**4:53**
